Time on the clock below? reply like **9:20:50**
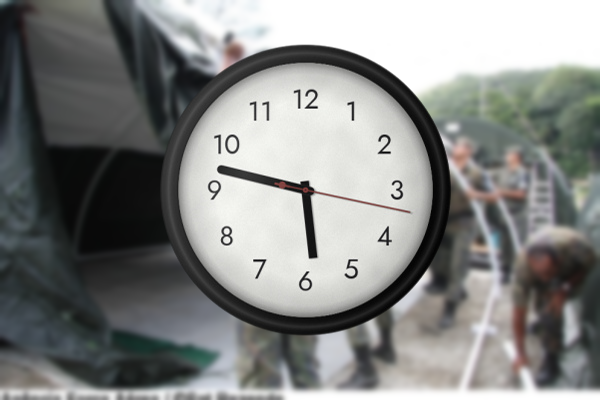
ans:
**5:47:17**
